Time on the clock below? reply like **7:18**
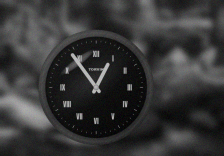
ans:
**12:54**
